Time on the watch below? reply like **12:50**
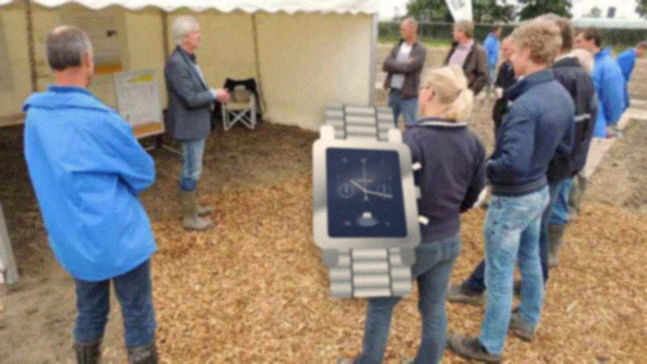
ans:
**10:17**
